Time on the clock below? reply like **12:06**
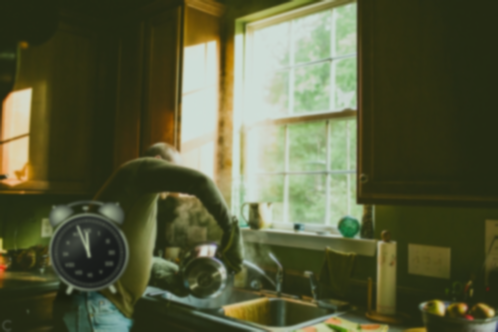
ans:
**11:57**
